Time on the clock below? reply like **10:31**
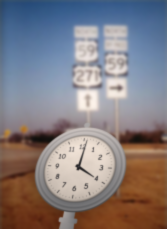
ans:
**4:01**
